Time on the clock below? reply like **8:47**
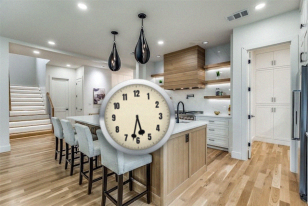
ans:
**5:32**
